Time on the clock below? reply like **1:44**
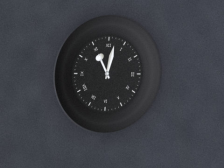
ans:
**11:02**
